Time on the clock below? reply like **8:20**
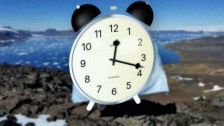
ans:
**12:18**
